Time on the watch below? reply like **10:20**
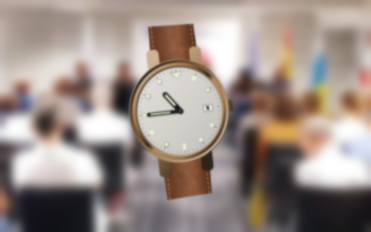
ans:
**10:45**
